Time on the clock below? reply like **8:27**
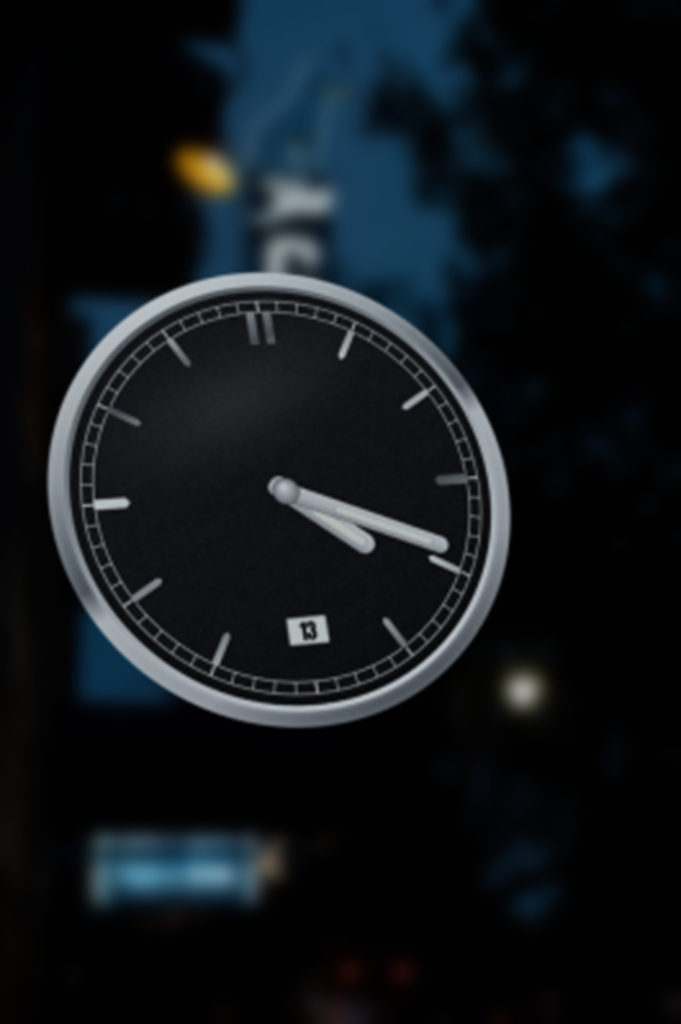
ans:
**4:19**
